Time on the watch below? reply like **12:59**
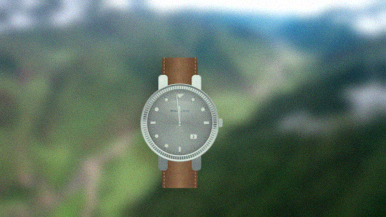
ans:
**11:59**
